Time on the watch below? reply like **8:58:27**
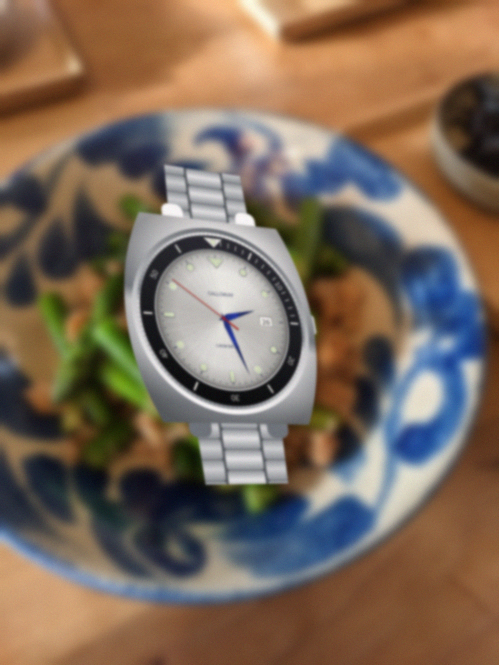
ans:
**2:26:51**
